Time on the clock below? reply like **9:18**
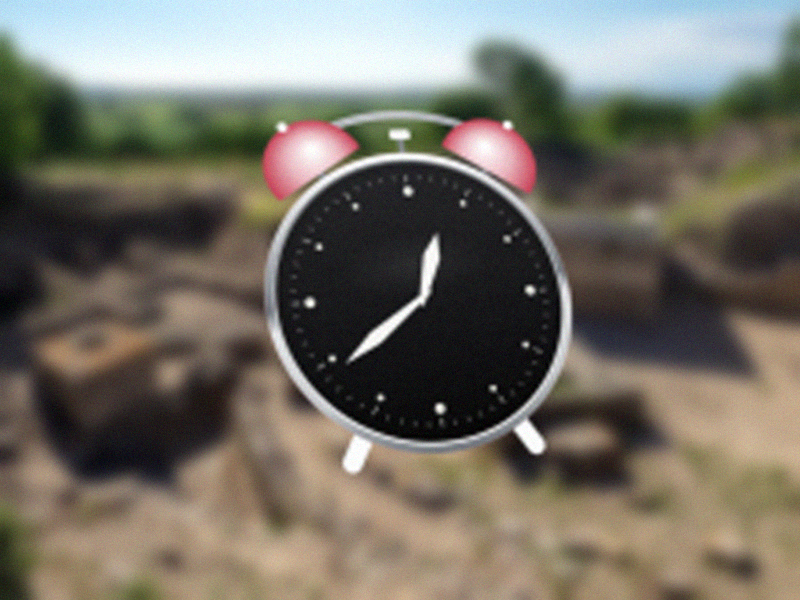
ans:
**12:39**
